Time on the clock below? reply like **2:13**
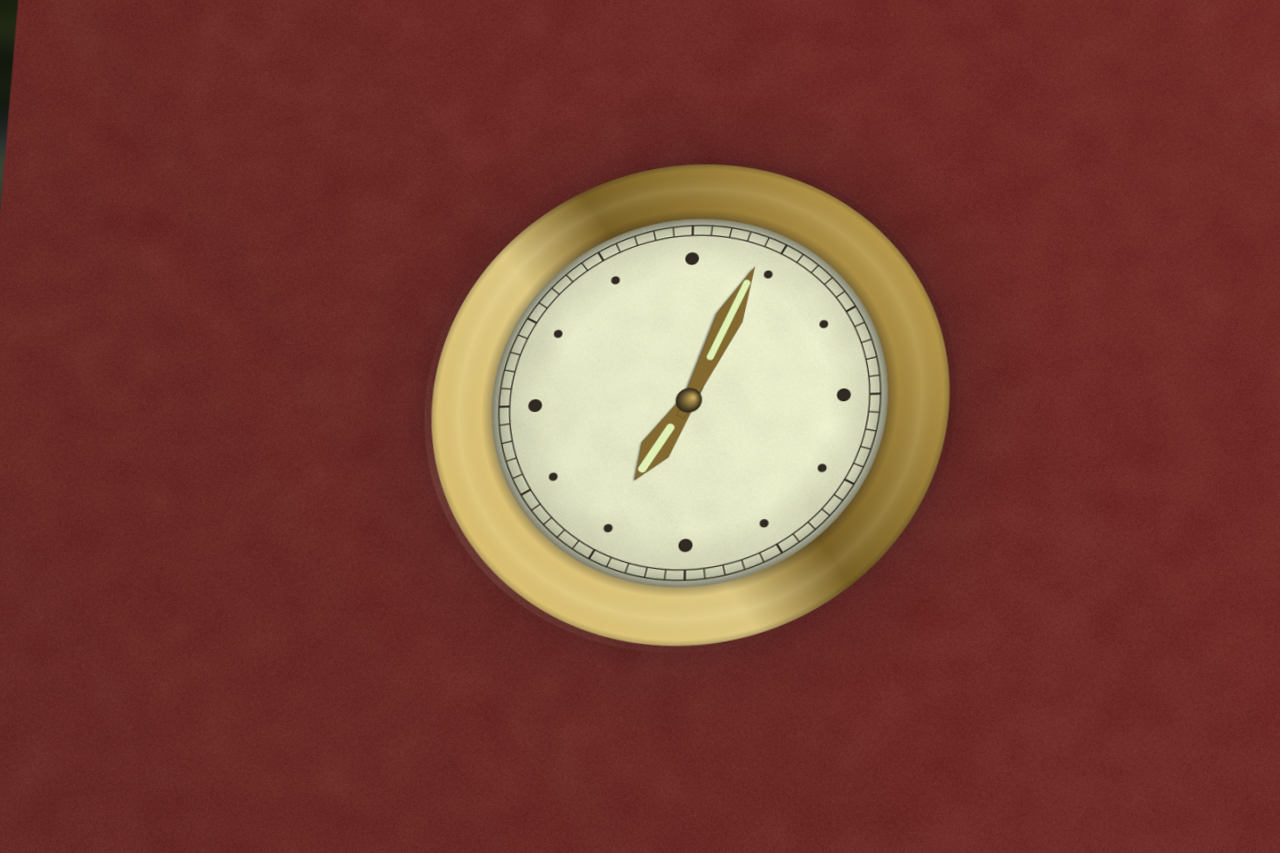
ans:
**7:04**
